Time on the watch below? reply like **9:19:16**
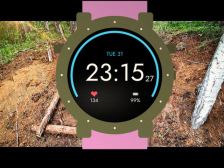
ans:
**23:15:27**
